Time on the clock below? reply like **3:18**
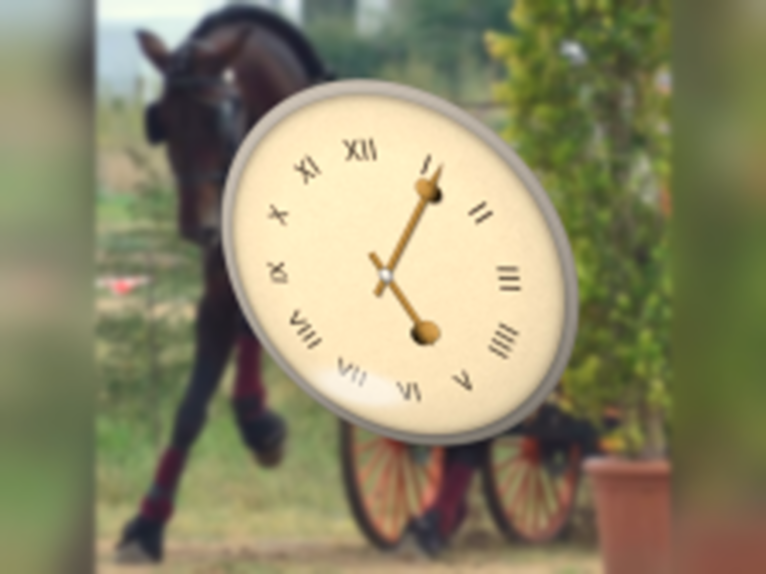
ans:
**5:06**
